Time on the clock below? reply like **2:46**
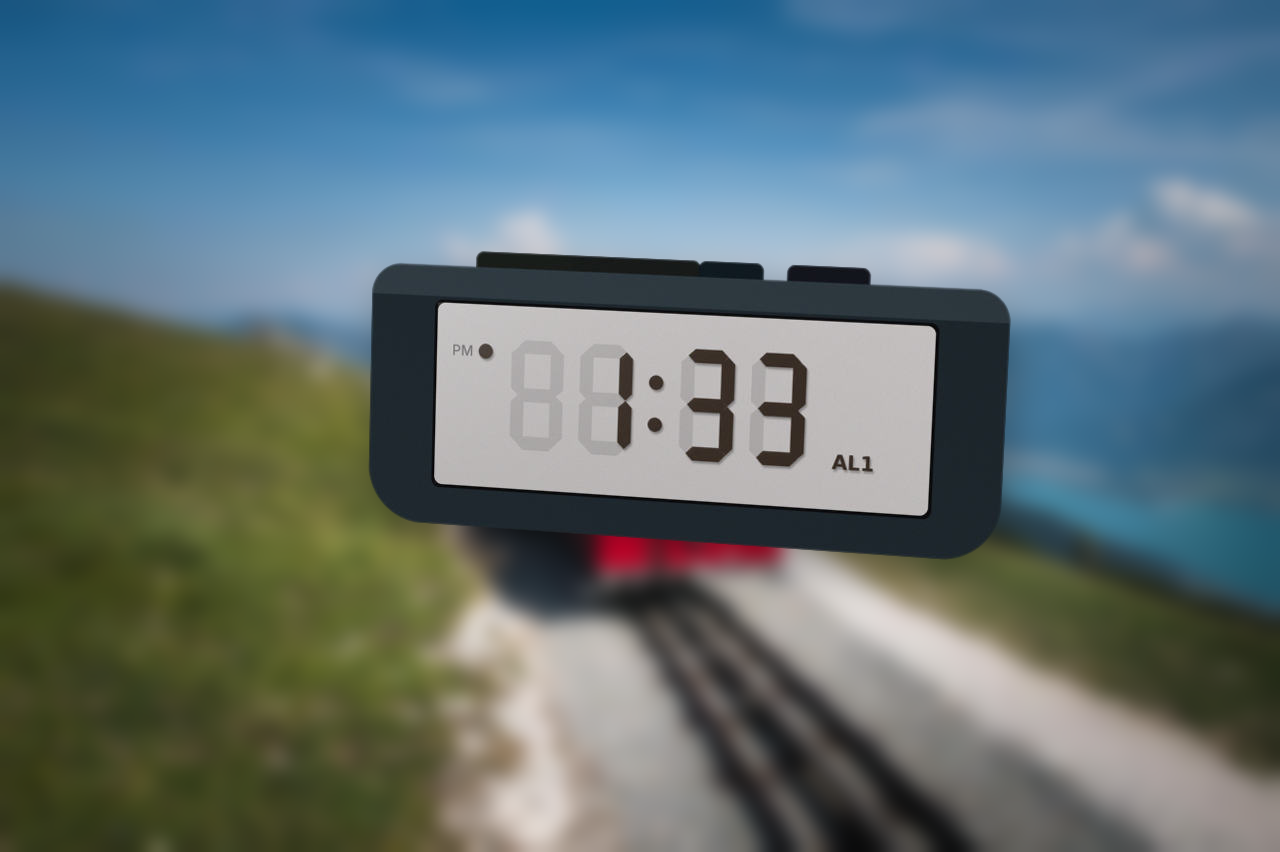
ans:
**1:33**
